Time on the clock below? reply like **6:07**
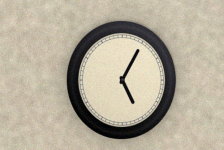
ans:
**5:05**
